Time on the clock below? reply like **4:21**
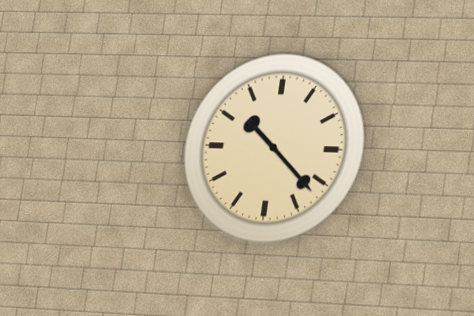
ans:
**10:22**
